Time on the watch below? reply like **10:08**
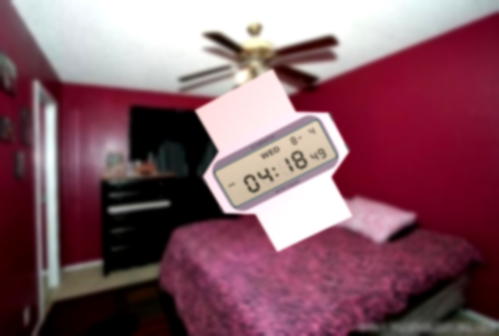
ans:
**4:18**
